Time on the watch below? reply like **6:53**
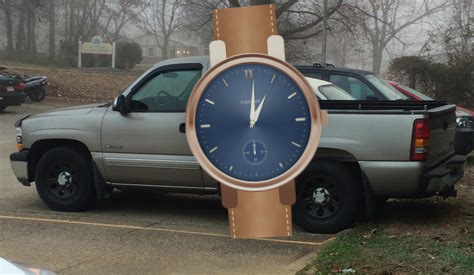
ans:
**1:01**
